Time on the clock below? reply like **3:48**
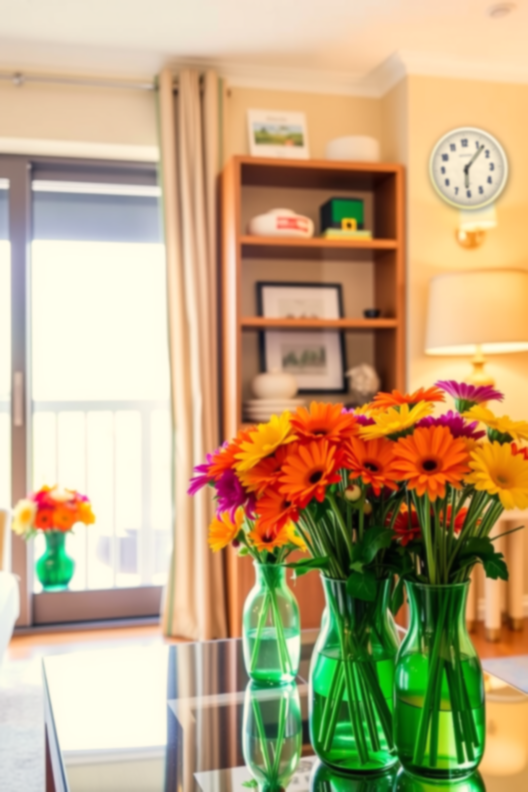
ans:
**6:07**
